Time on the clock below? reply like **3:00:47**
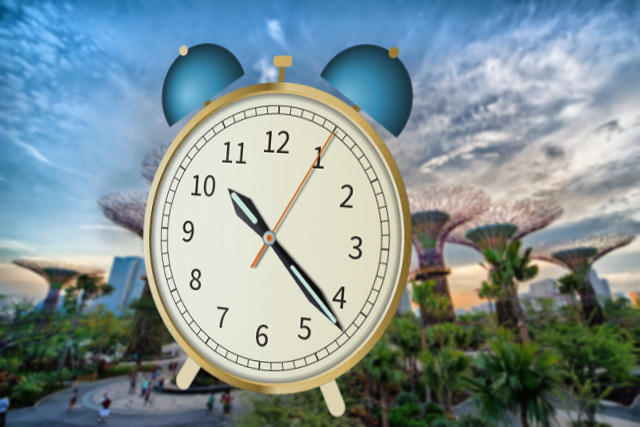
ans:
**10:22:05**
